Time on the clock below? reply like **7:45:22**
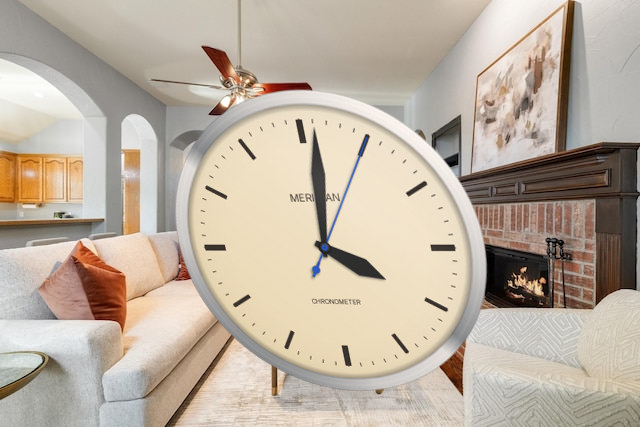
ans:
**4:01:05**
